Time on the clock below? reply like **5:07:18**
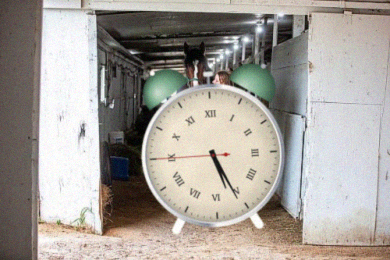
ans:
**5:25:45**
